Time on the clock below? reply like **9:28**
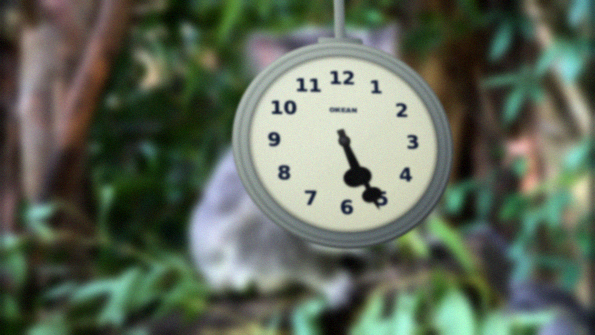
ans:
**5:26**
